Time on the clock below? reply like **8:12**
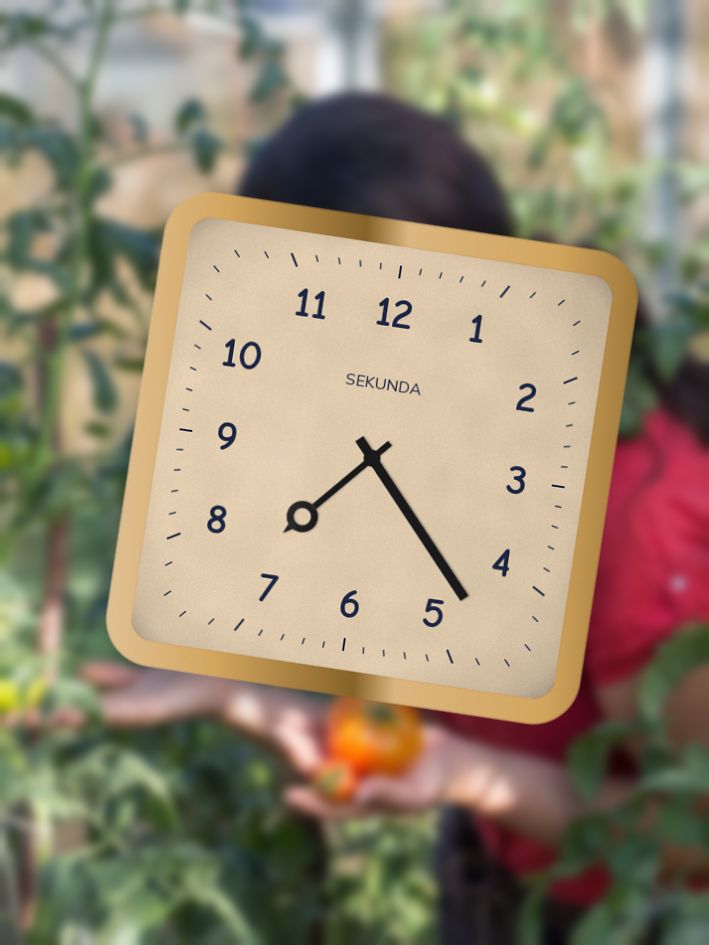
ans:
**7:23**
